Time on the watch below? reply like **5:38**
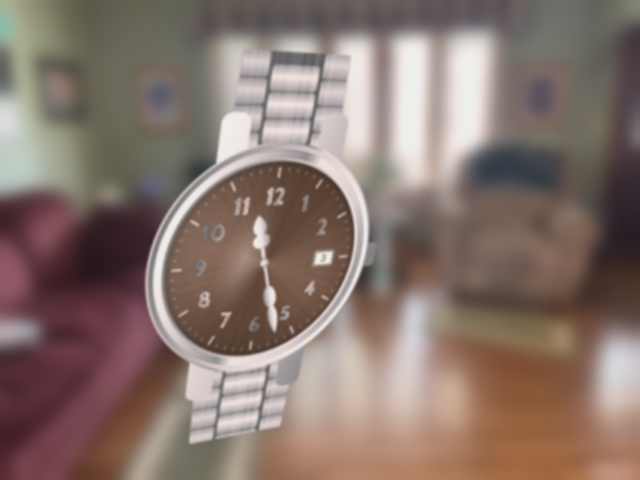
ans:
**11:27**
